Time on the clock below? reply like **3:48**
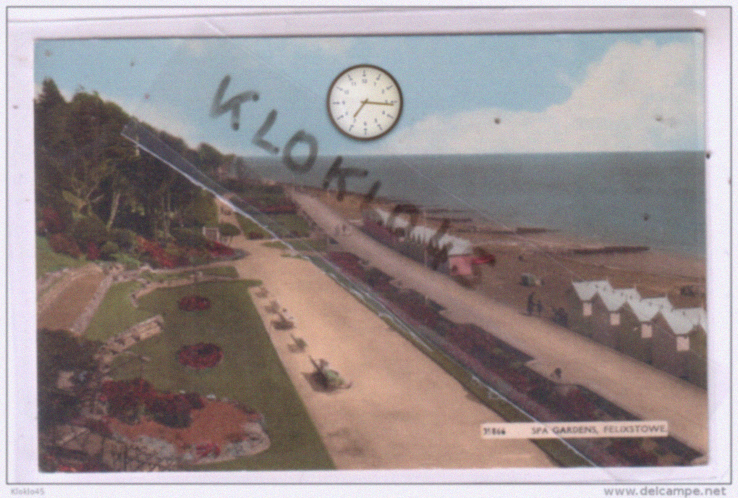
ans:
**7:16**
